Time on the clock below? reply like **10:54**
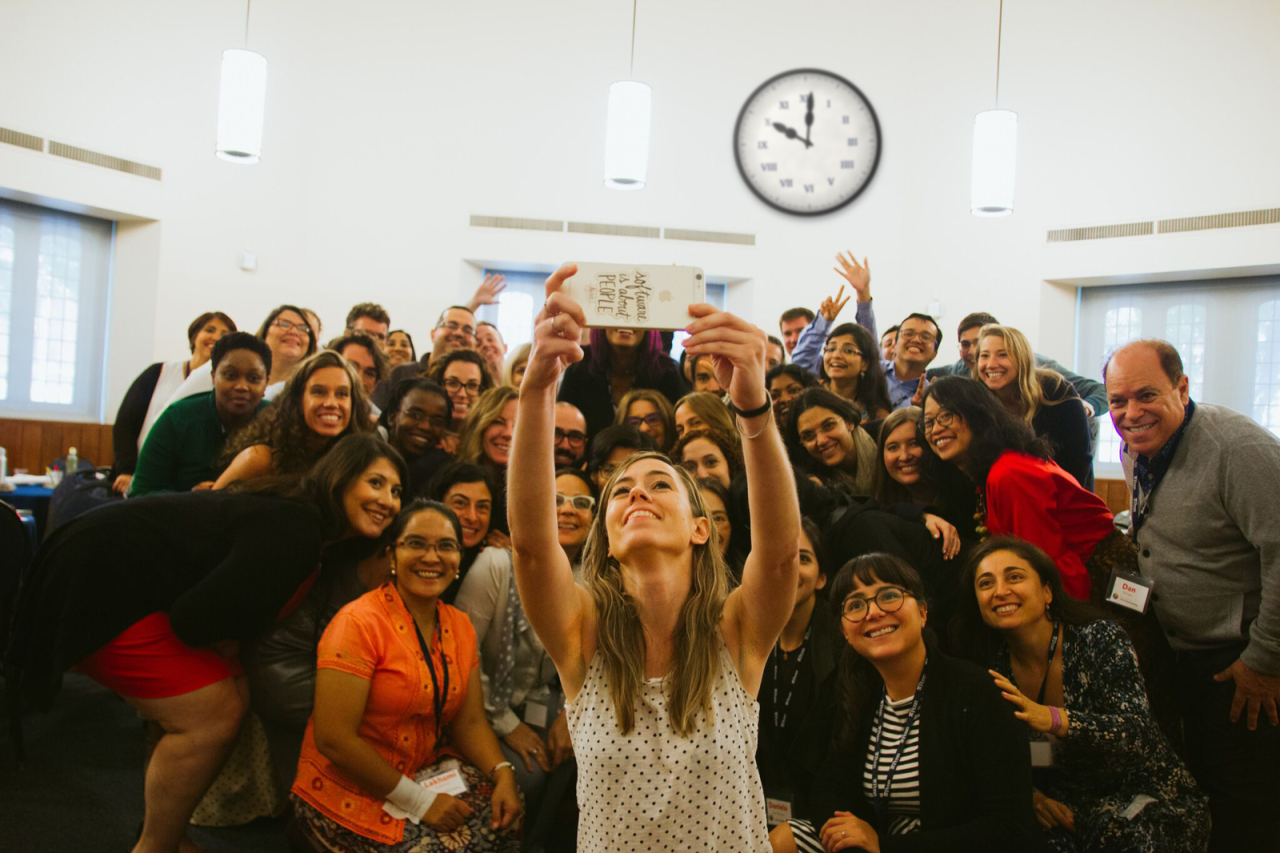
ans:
**10:01**
